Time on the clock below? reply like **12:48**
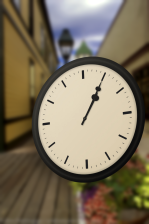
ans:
**1:05**
